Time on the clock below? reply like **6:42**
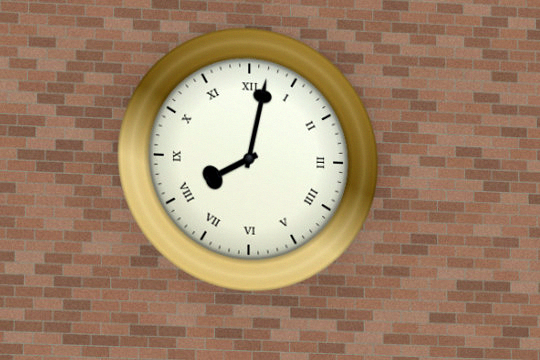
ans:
**8:02**
